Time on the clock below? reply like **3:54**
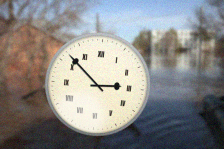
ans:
**2:52**
